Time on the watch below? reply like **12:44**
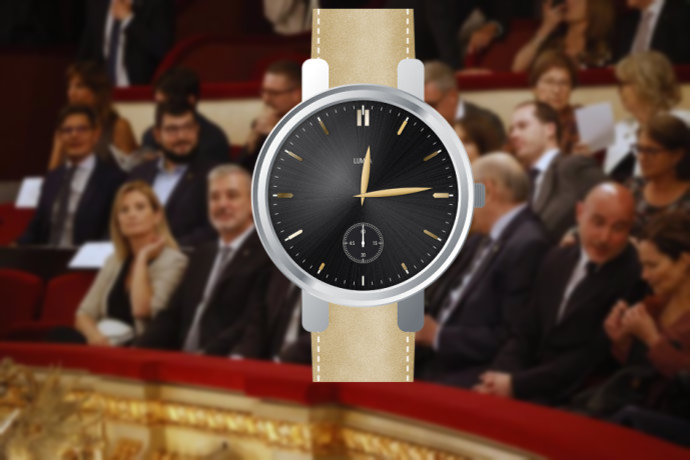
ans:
**12:14**
